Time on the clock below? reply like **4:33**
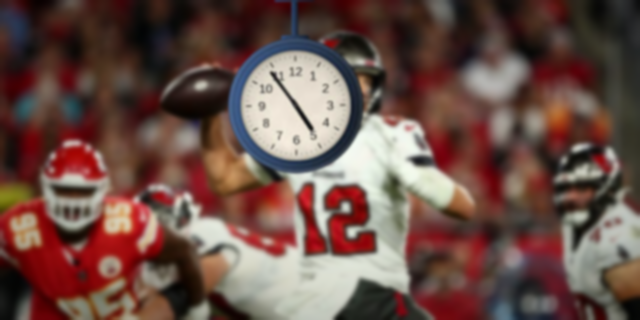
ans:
**4:54**
